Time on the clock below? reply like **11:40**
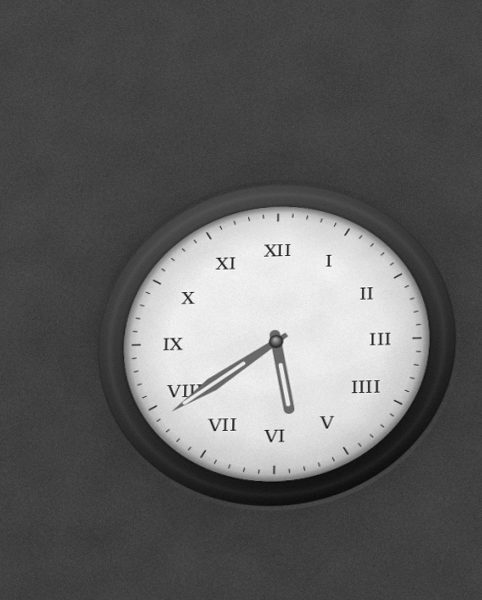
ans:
**5:39**
